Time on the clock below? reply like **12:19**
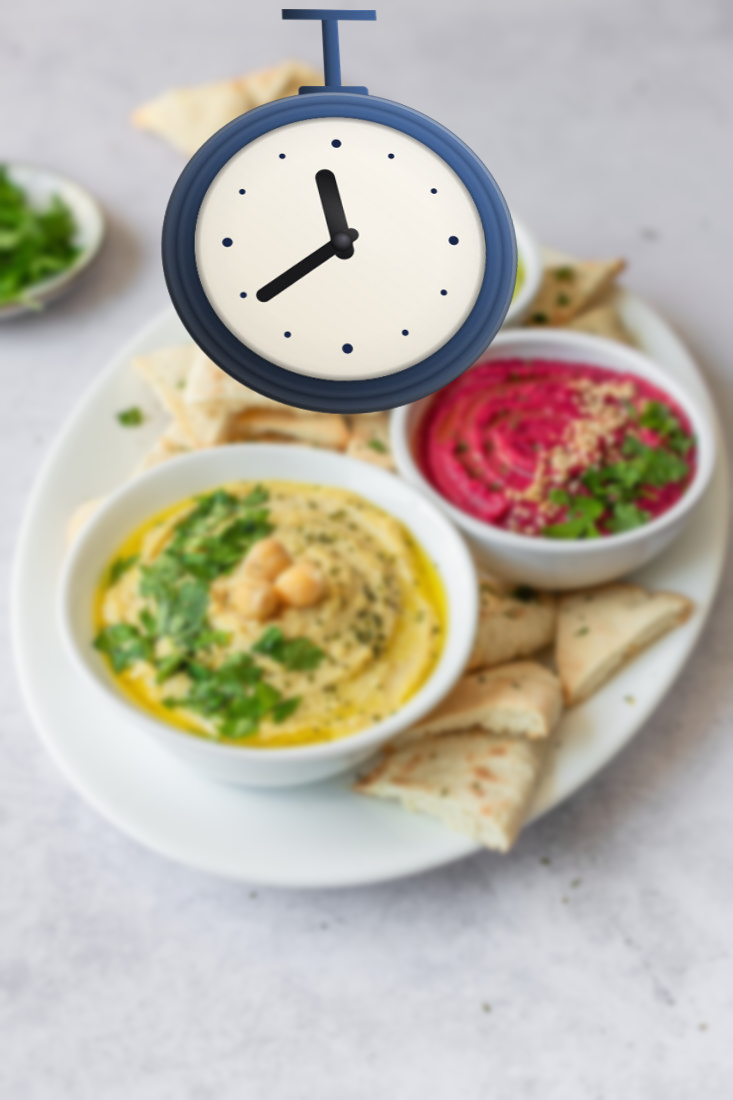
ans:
**11:39**
